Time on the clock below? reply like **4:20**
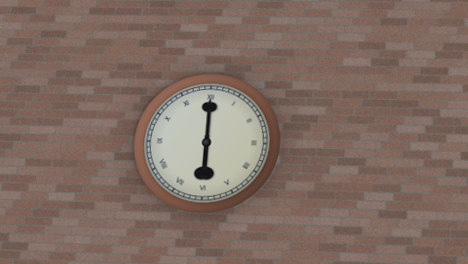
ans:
**6:00**
